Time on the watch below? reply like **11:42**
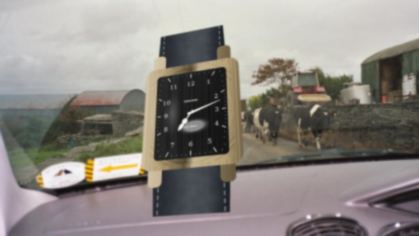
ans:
**7:12**
